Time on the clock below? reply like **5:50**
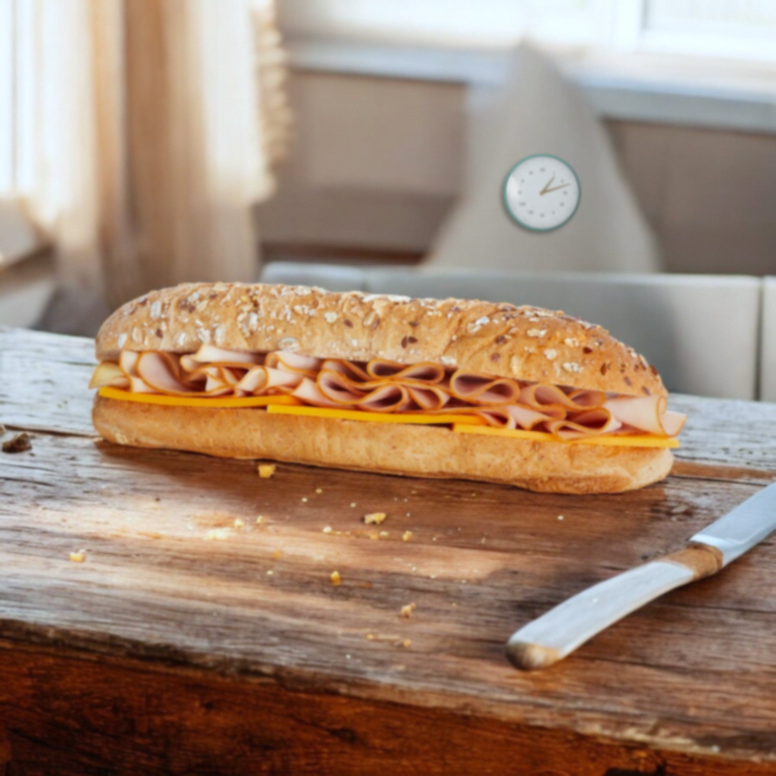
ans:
**1:12**
